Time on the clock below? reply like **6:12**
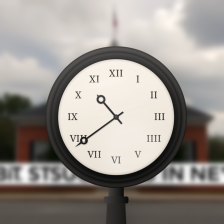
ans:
**10:39**
